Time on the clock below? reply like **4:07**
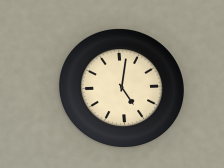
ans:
**5:02**
